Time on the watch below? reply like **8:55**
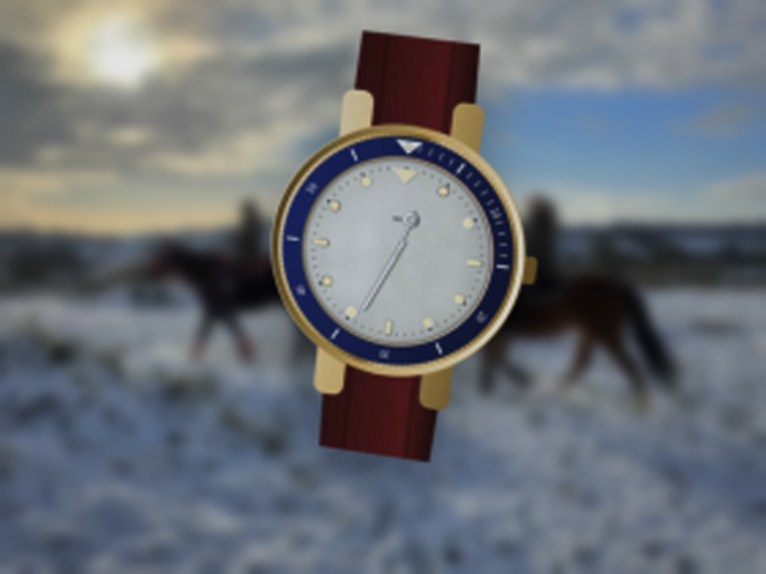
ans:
**12:34**
